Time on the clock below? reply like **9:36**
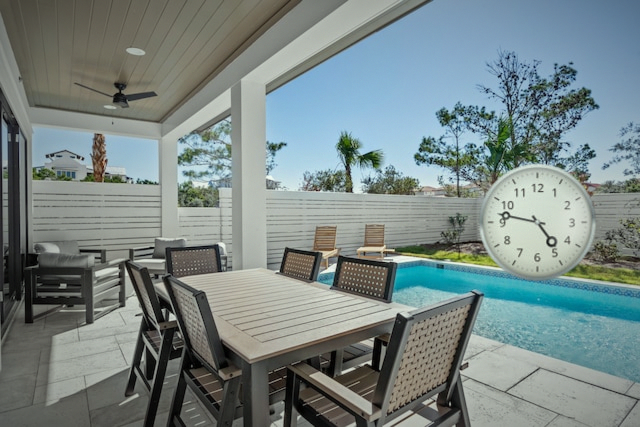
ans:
**4:47**
